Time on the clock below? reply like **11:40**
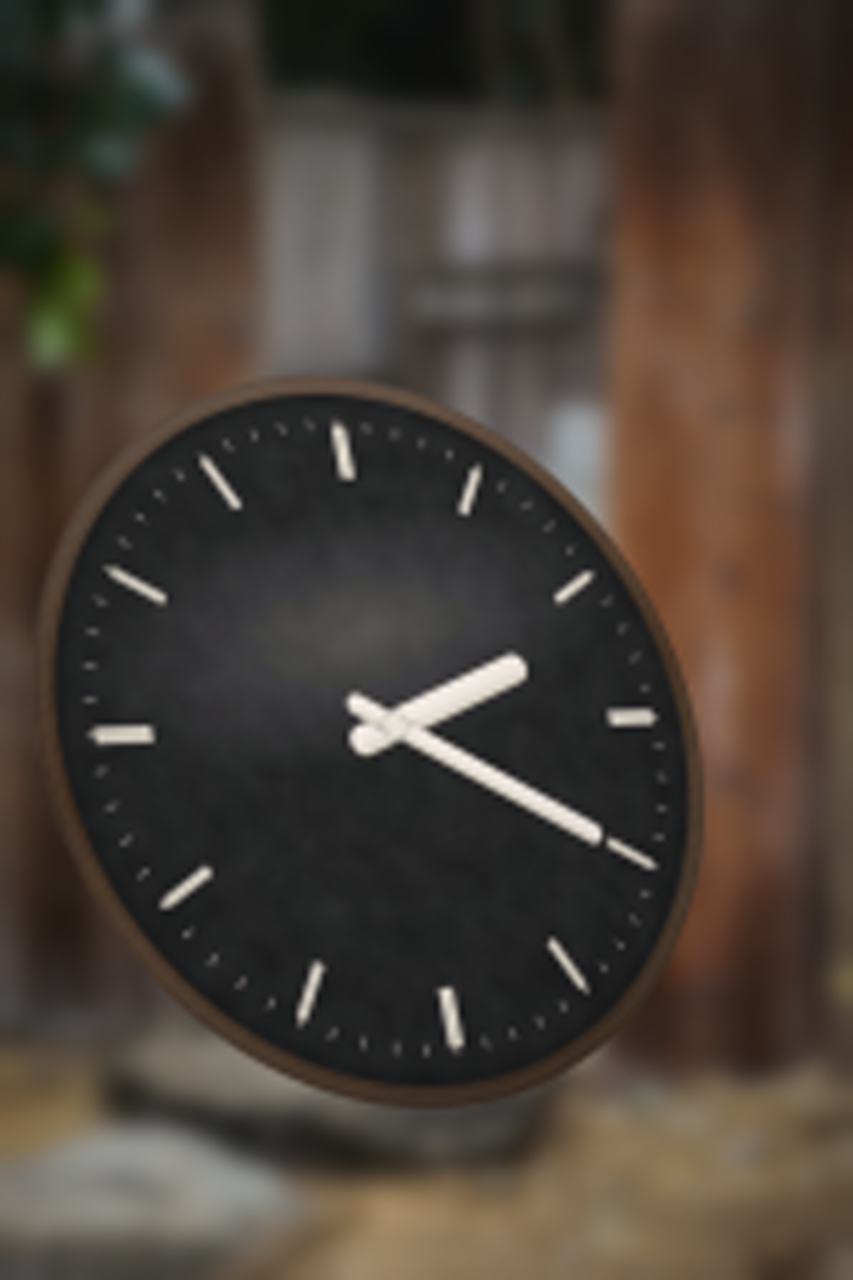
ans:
**2:20**
